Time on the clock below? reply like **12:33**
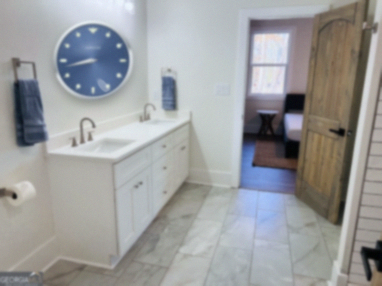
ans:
**8:43**
